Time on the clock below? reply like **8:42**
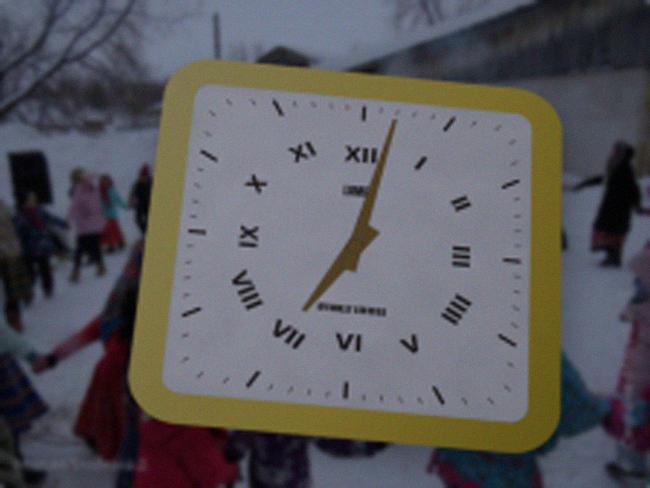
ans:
**7:02**
